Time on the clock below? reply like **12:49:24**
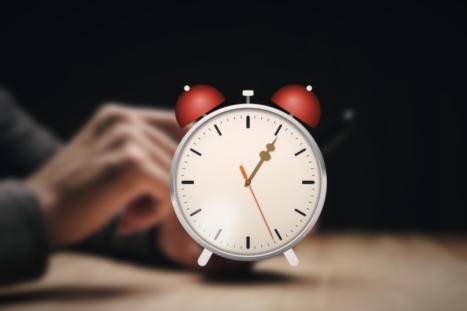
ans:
**1:05:26**
